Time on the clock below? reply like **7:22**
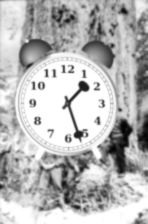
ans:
**1:27**
